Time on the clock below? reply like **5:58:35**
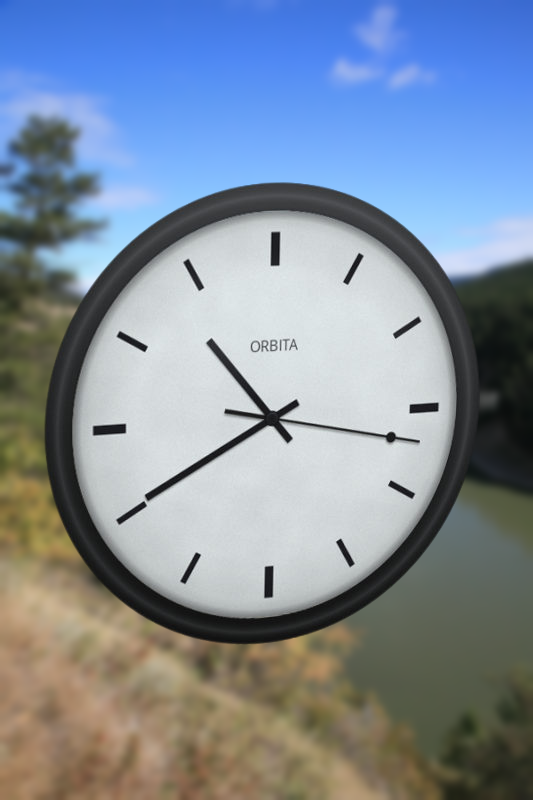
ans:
**10:40:17**
